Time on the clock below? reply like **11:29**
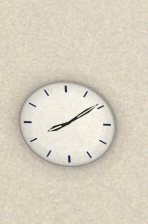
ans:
**8:09**
